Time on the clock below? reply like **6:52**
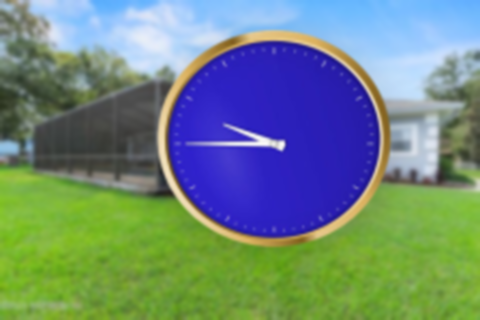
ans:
**9:45**
